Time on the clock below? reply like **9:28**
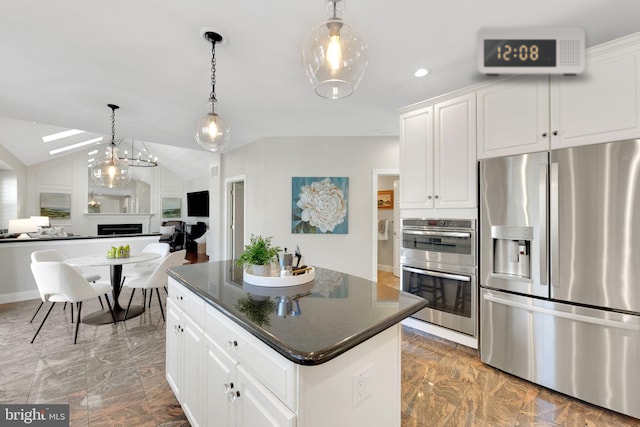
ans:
**12:08**
